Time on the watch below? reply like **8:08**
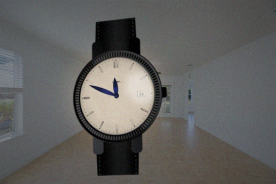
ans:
**11:49**
